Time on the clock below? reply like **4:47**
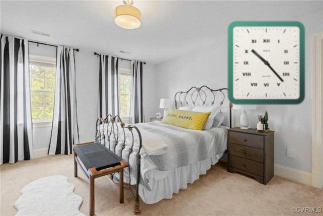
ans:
**10:23**
